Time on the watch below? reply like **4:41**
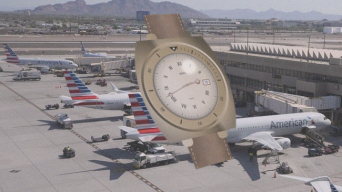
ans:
**2:42**
